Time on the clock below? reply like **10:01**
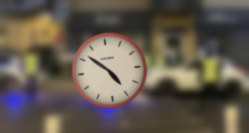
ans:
**4:52**
